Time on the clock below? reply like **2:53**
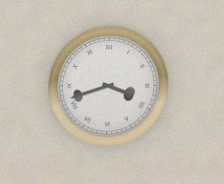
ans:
**3:42**
